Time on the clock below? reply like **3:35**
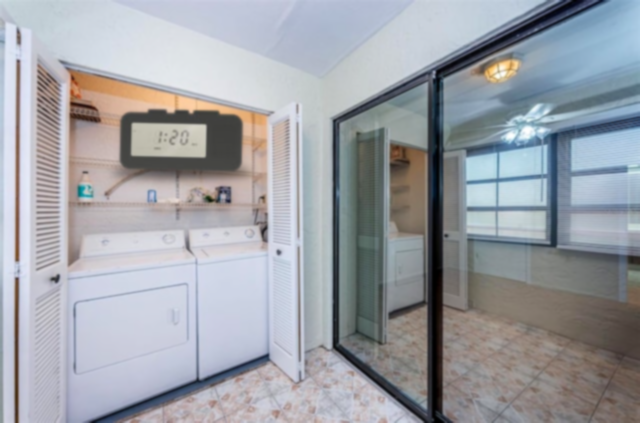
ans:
**1:20**
